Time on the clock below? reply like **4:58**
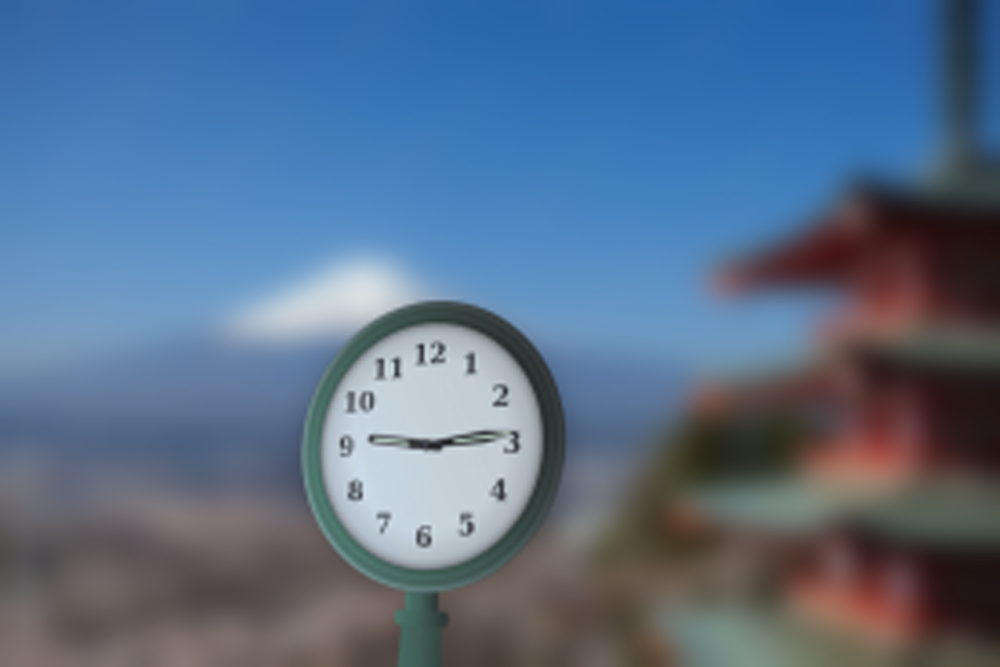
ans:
**9:14**
